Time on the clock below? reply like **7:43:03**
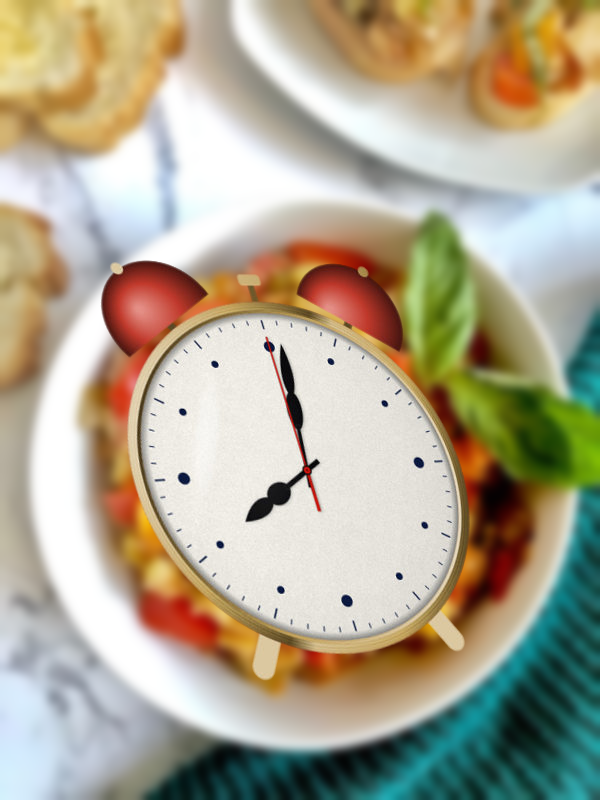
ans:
**8:01:00**
